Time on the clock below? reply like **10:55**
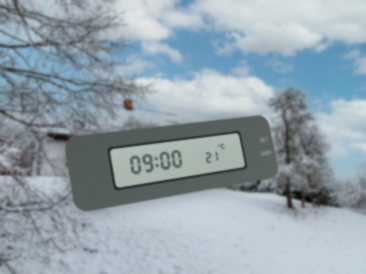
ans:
**9:00**
